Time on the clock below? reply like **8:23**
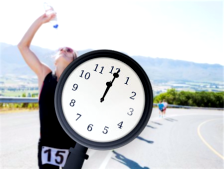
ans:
**12:01**
